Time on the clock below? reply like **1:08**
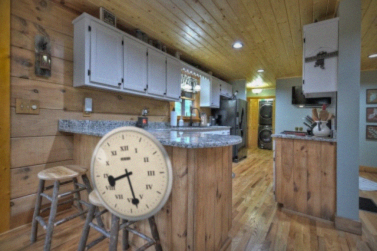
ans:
**8:28**
